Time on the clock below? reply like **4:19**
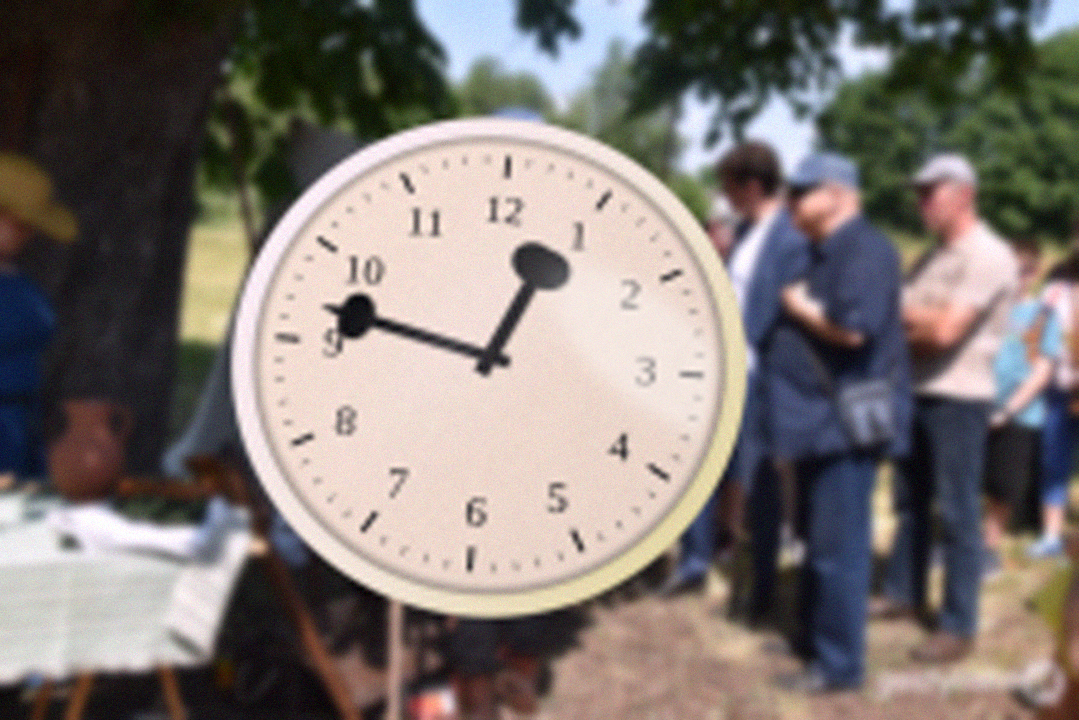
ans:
**12:47**
